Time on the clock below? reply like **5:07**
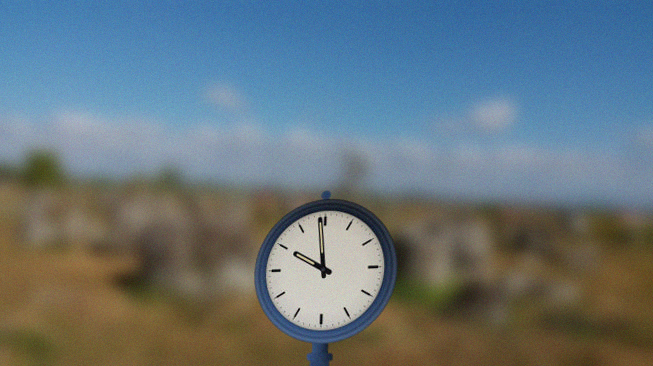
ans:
**9:59**
